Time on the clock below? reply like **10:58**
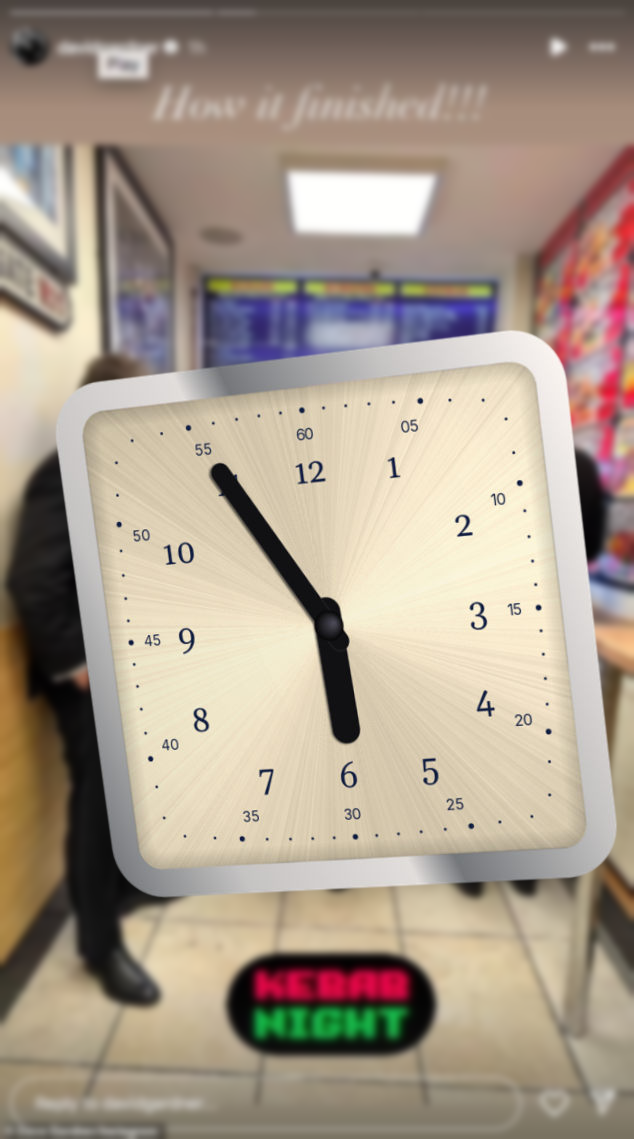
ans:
**5:55**
